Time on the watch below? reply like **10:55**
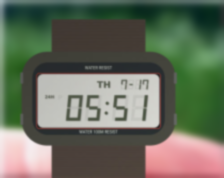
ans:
**5:51**
